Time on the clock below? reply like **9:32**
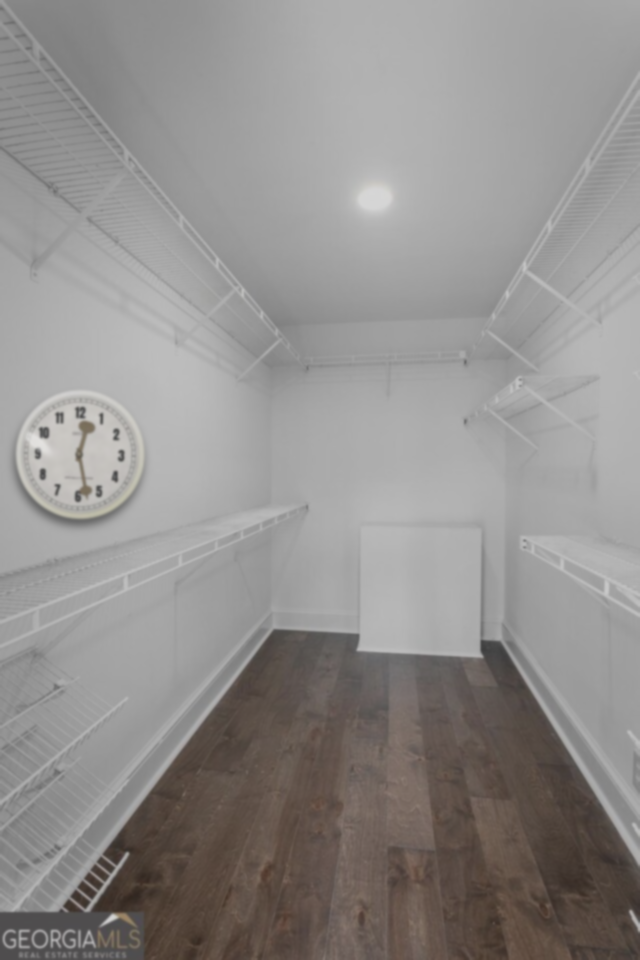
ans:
**12:28**
